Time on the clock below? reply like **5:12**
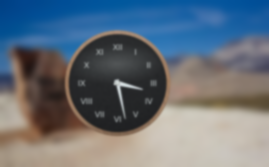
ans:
**3:28**
